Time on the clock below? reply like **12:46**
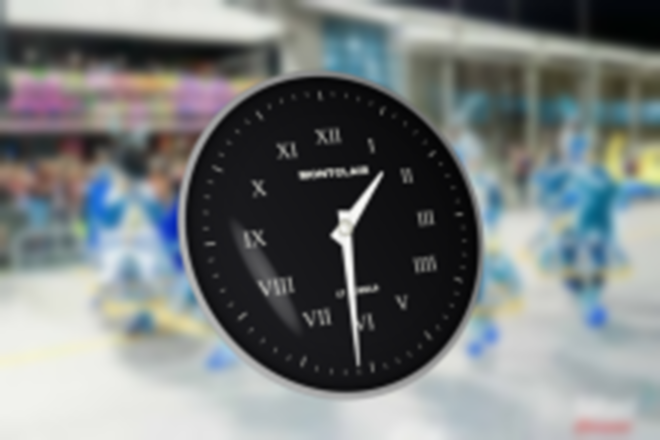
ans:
**1:31**
